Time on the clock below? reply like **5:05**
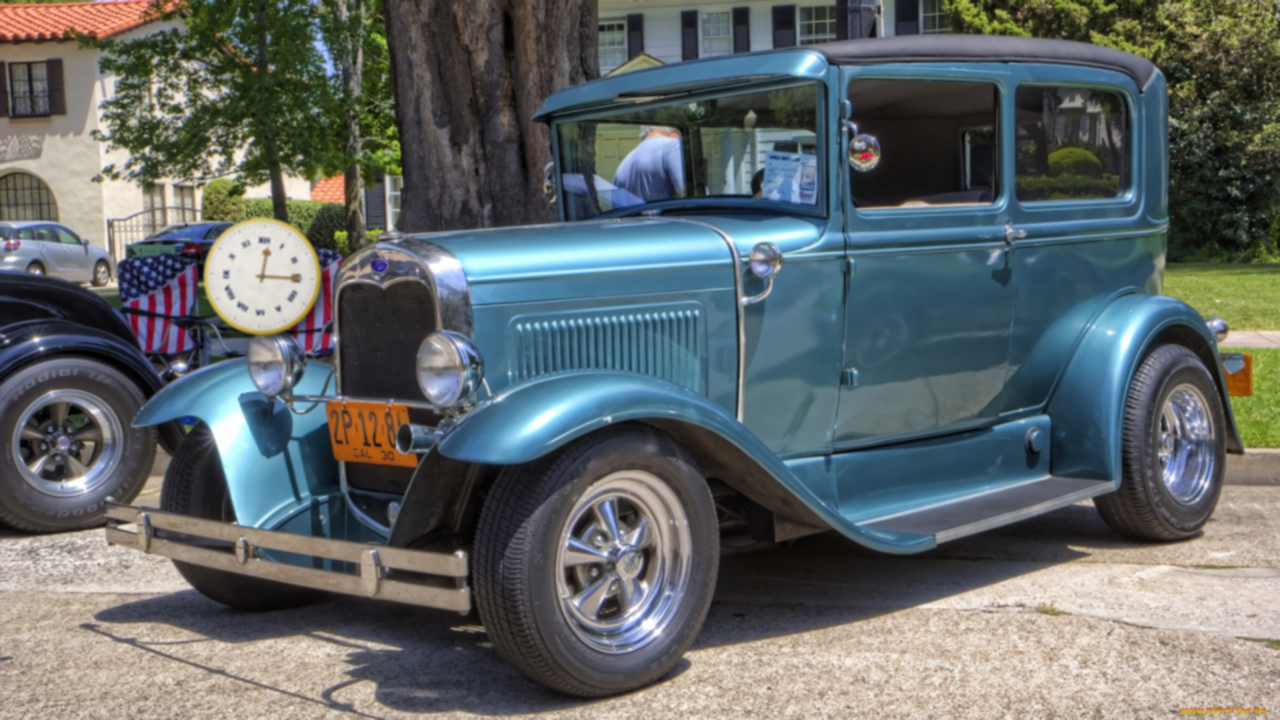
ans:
**12:15**
